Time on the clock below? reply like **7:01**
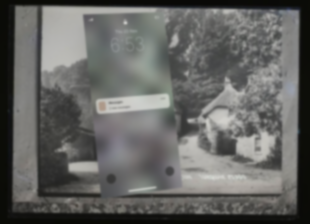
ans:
**6:53**
